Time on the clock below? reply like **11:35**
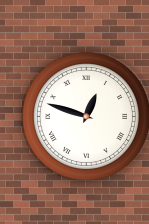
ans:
**12:48**
